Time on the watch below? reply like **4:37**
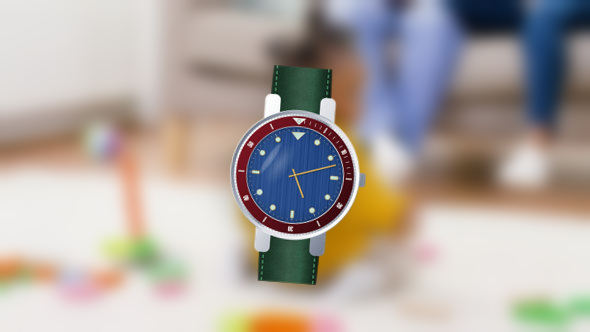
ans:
**5:12**
